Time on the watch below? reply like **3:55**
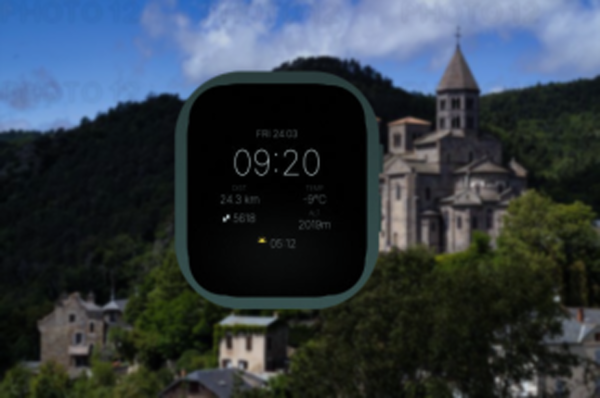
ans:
**9:20**
